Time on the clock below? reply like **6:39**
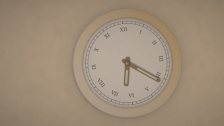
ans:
**6:21**
